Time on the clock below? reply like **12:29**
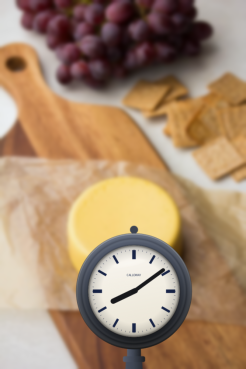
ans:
**8:09**
